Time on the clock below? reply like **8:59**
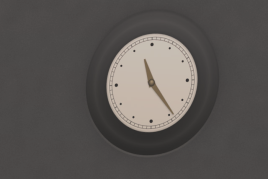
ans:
**11:24**
